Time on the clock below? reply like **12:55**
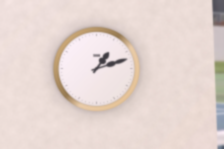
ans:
**1:12**
